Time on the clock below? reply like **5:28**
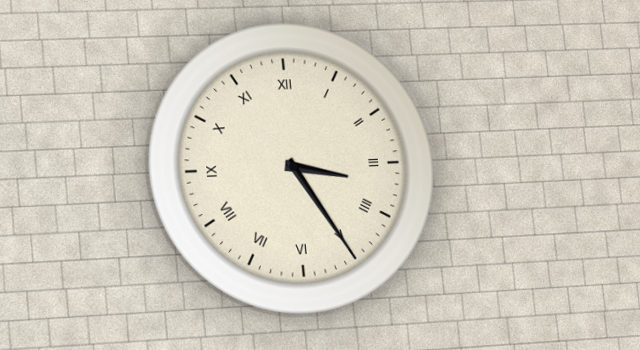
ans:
**3:25**
